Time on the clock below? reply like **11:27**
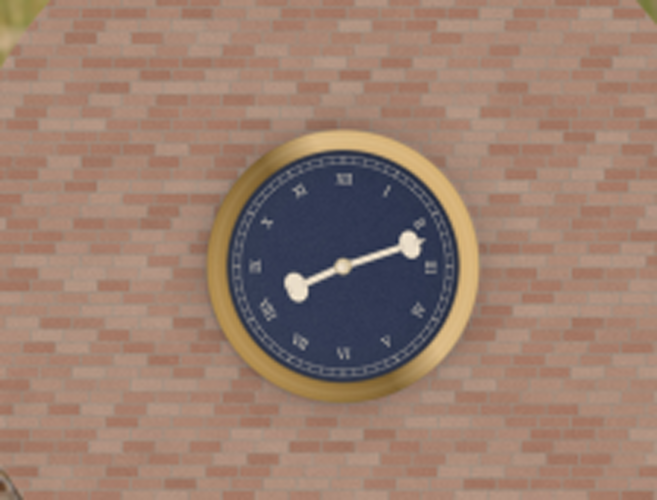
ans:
**8:12**
